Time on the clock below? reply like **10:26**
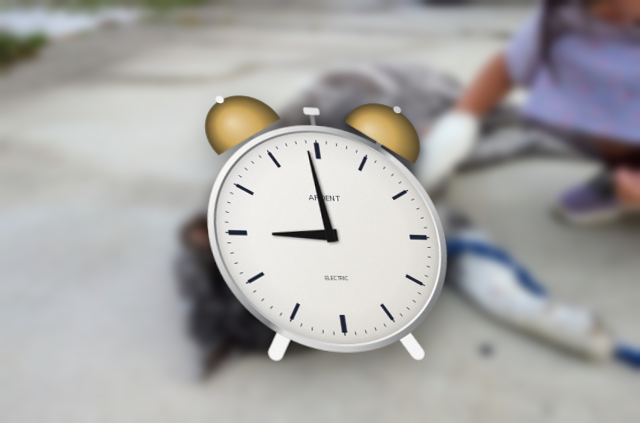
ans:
**8:59**
